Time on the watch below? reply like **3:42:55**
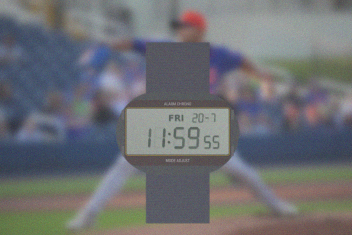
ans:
**11:59:55**
